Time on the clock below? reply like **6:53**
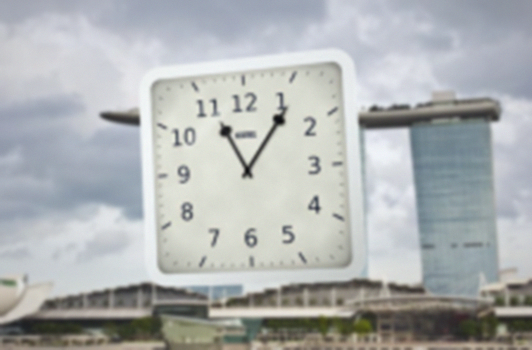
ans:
**11:06**
